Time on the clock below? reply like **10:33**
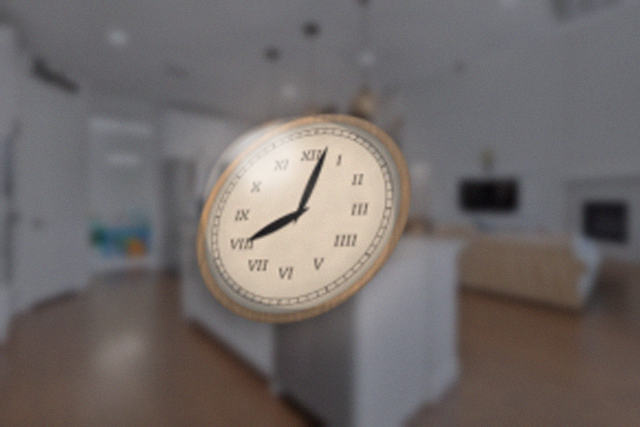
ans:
**8:02**
